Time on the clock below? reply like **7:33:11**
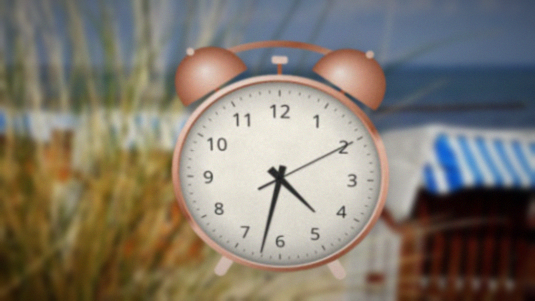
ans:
**4:32:10**
